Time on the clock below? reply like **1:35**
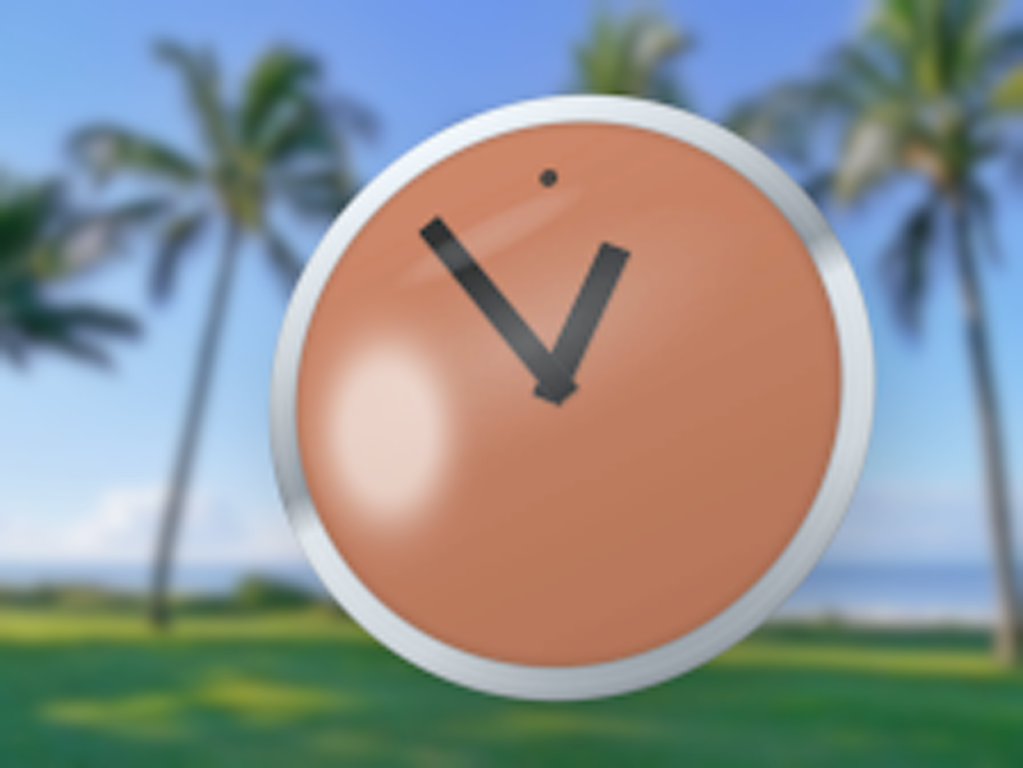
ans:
**12:54**
